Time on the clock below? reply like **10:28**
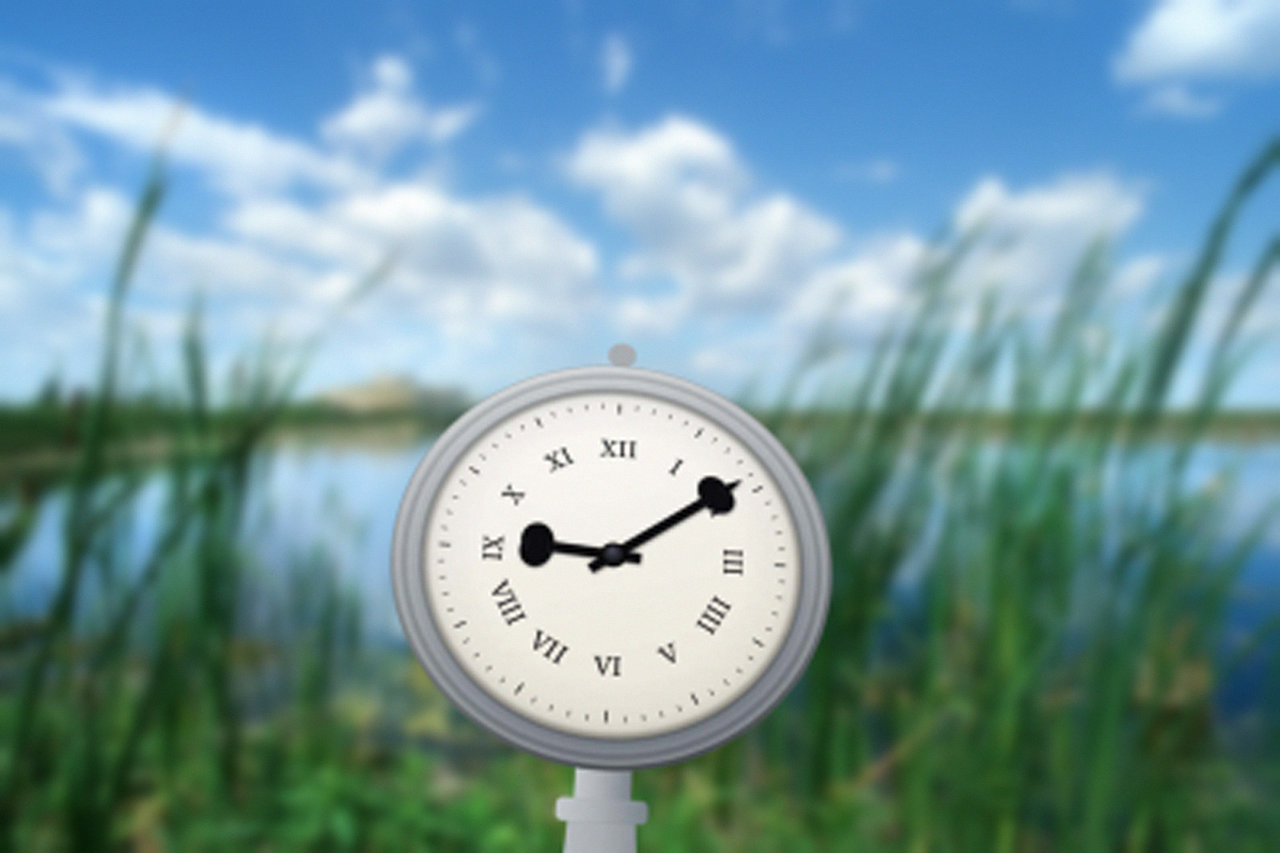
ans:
**9:09**
